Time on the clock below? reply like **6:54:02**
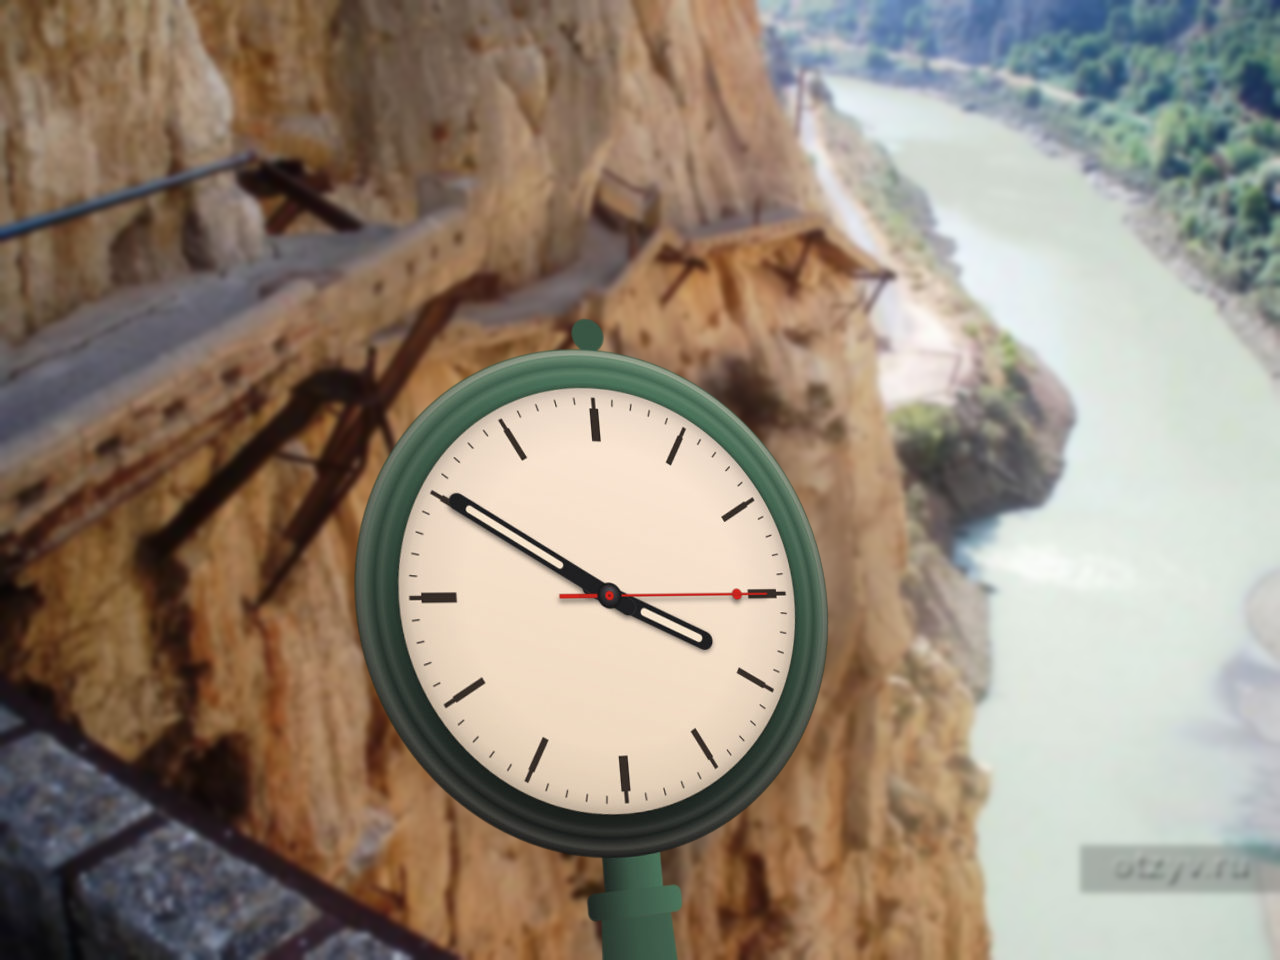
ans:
**3:50:15**
